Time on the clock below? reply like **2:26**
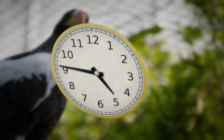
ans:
**4:46**
